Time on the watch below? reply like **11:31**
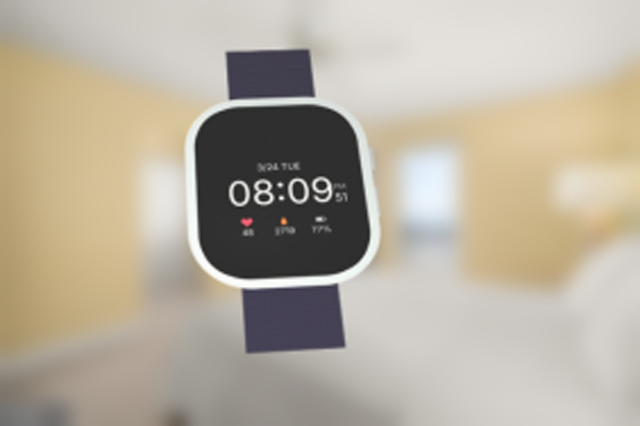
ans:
**8:09**
